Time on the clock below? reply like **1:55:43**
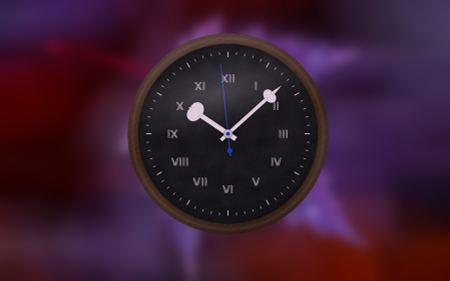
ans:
**10:07:59**
